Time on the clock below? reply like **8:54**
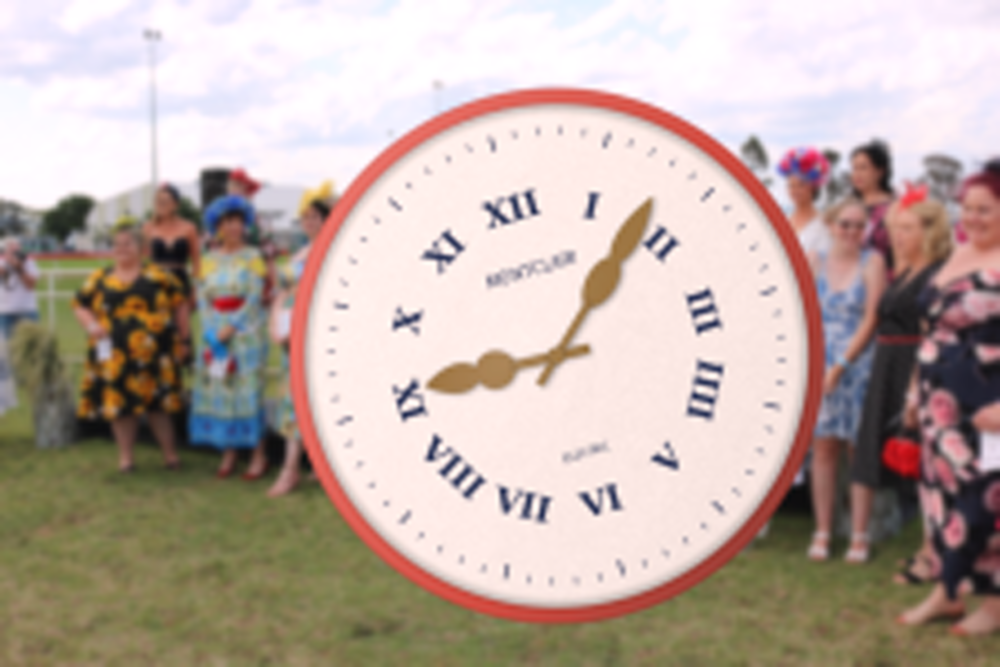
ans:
**9:08**
